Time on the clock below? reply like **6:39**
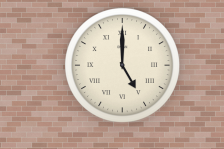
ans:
**5:00**
